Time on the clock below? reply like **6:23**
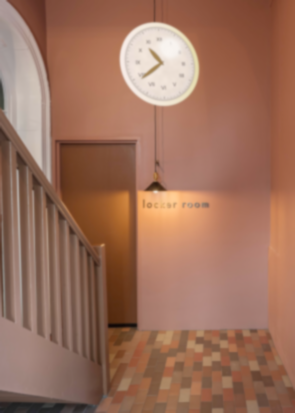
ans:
**10:39**
